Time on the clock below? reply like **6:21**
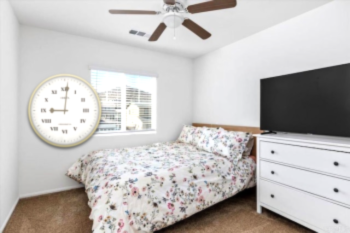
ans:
**9:01**
